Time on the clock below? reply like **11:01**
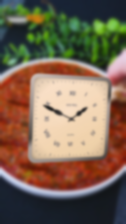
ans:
**1:49**
